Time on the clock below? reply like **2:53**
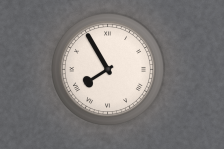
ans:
**7:55**
